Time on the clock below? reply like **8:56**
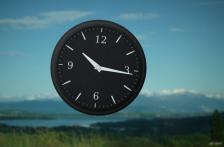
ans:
**10:16**
